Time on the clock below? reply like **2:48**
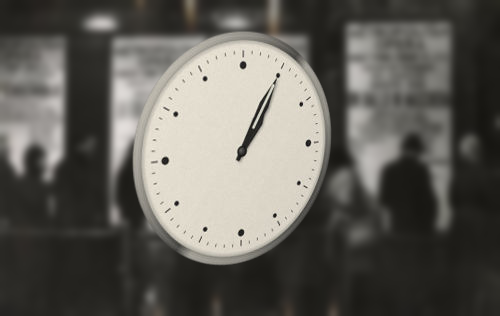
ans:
**1:05**
